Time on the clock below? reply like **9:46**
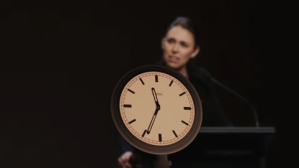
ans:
**11:34**
